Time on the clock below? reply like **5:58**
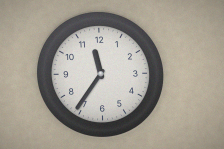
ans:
**11:36**
